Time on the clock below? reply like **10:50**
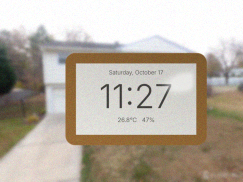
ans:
**11:27**
